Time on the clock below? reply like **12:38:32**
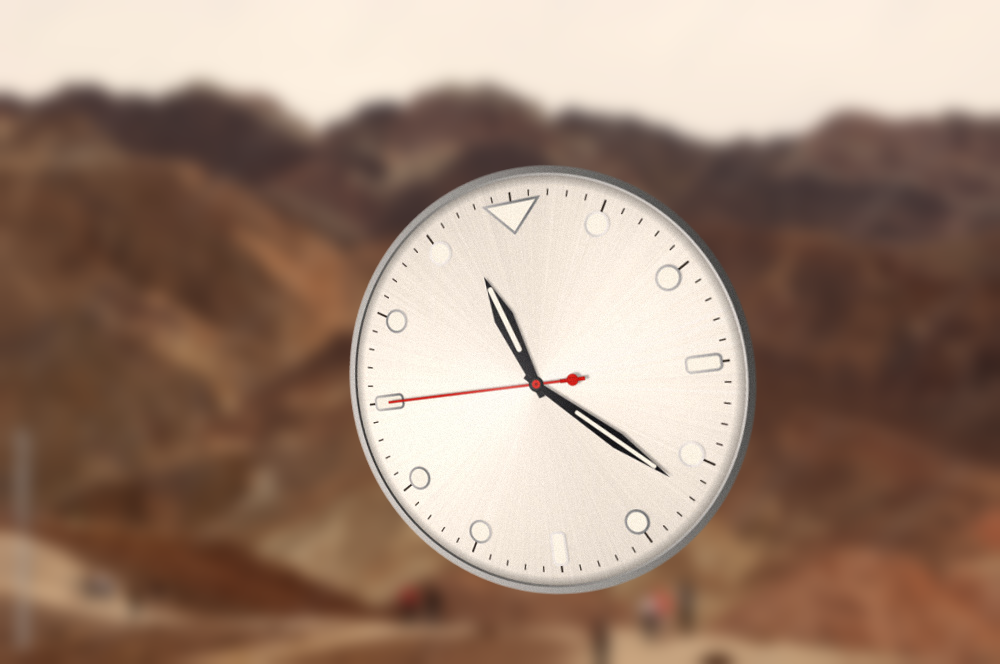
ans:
**11:21:45**
